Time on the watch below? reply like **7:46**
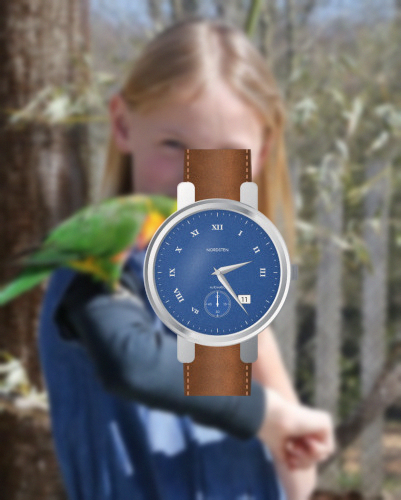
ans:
**2:24**
